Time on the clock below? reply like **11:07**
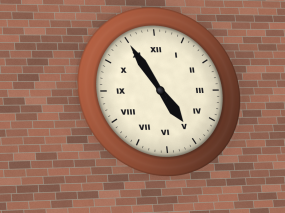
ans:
**4:55**
